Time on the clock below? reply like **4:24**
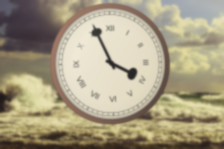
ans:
**3:56**
